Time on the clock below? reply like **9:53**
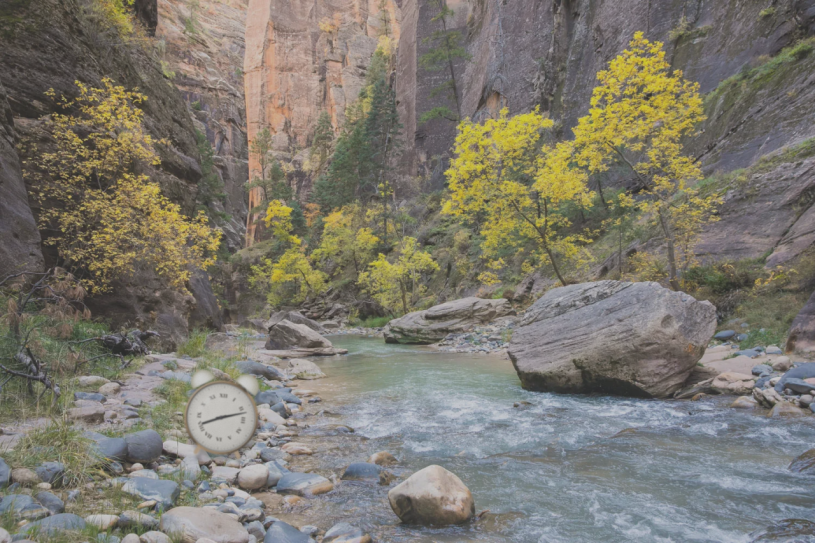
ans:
**8:12**
